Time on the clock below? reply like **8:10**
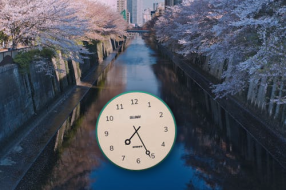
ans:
**7:26**
